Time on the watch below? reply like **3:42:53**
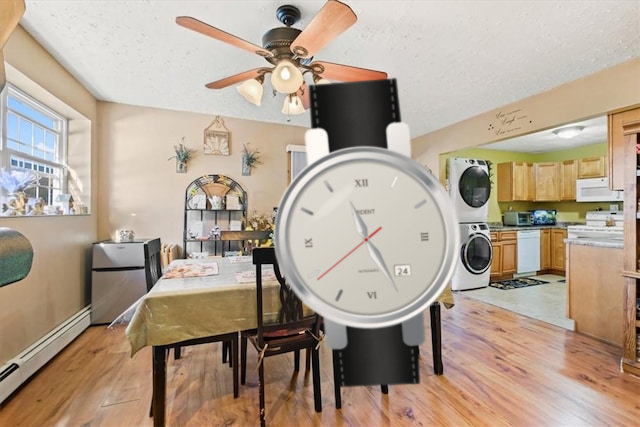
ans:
**11:25:39**
